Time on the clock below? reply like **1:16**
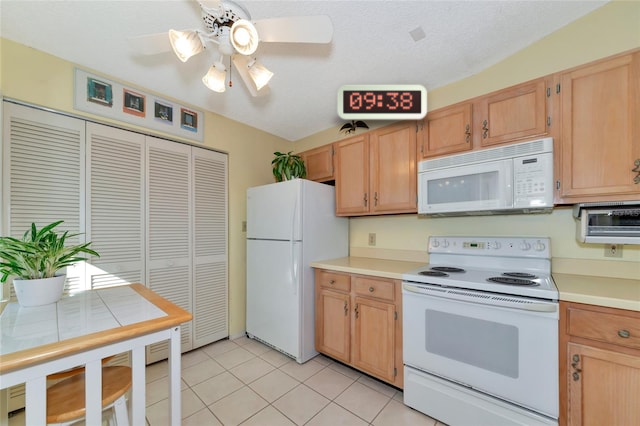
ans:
**9:38**
